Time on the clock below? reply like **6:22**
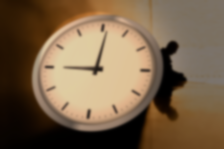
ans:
**9:01**
